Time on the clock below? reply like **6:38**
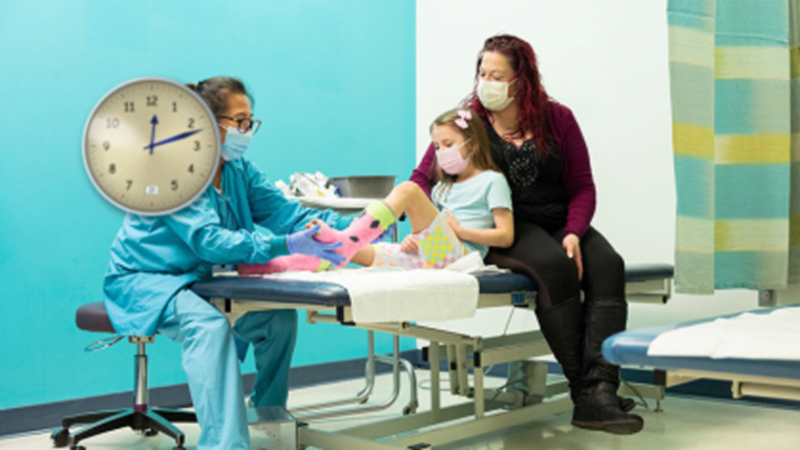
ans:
**12:12**
